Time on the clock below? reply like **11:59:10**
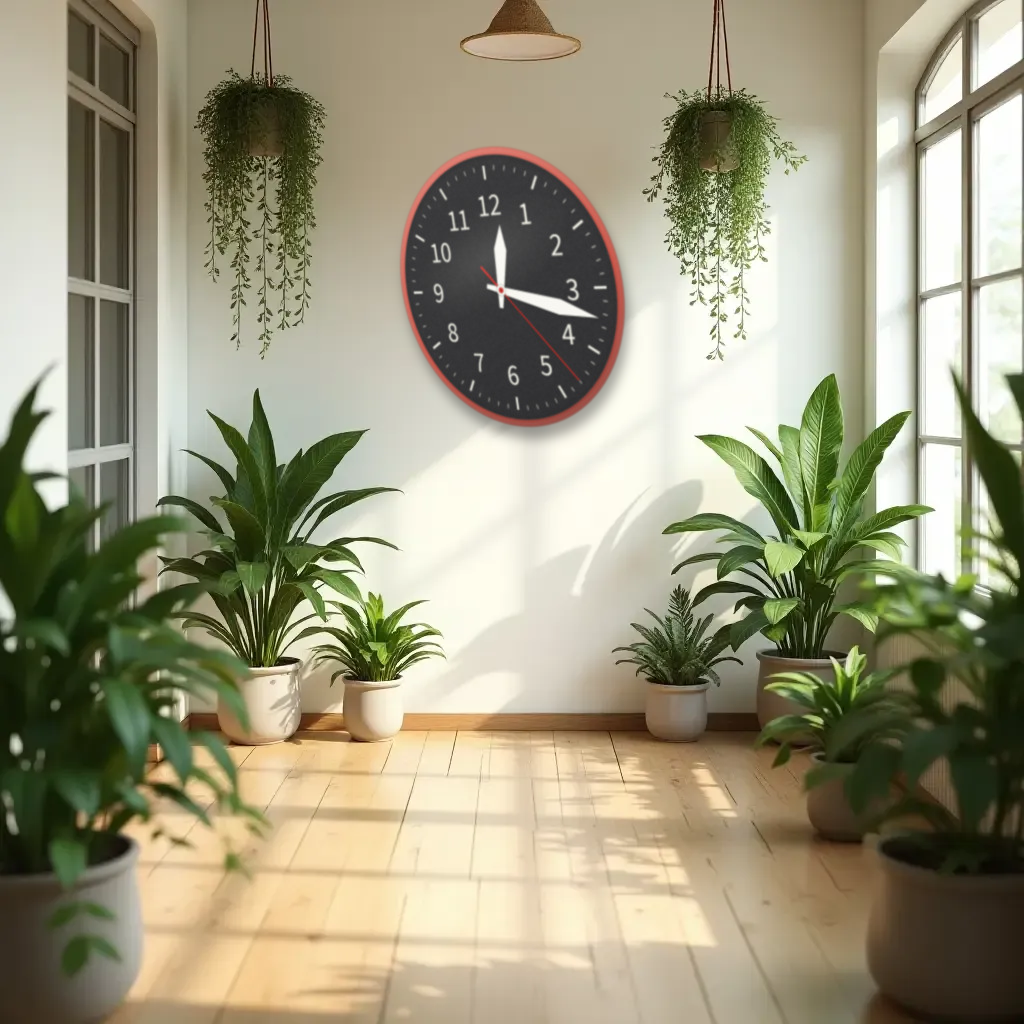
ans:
**12:17:23**
